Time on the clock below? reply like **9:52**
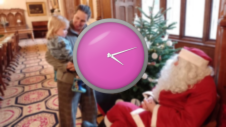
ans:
**4:12**
